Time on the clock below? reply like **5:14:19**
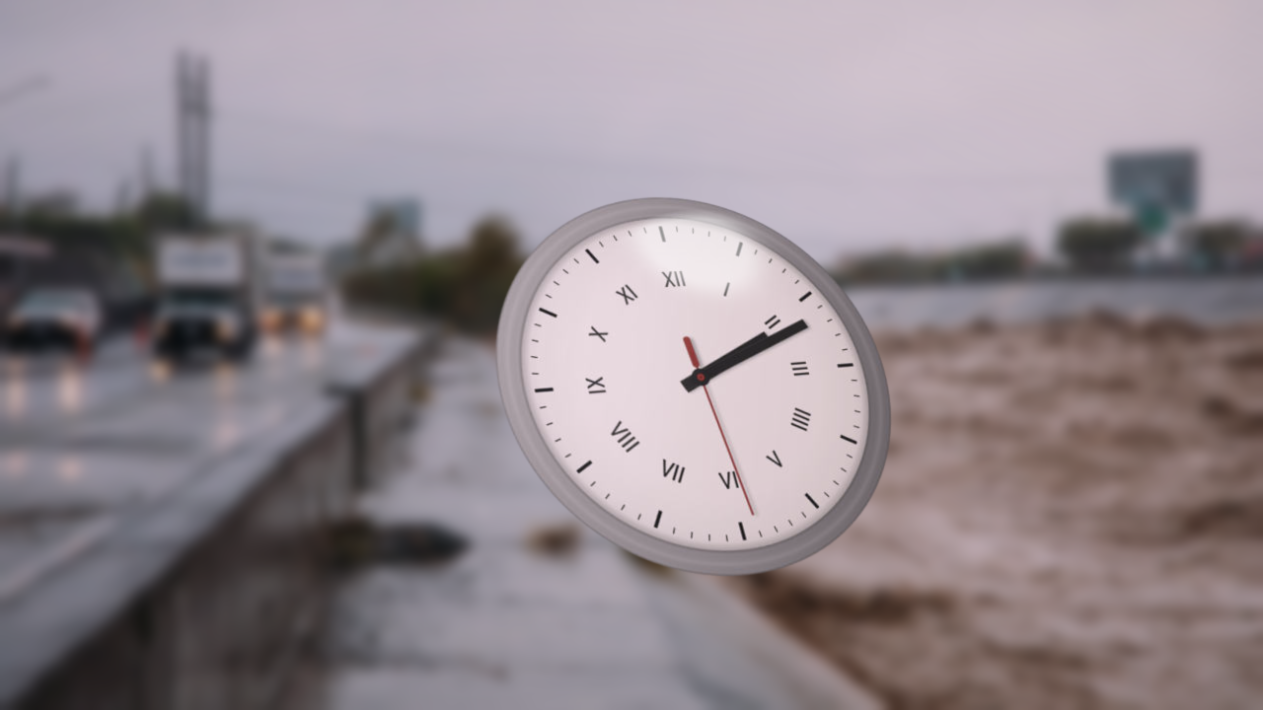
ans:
**2:11:29**
